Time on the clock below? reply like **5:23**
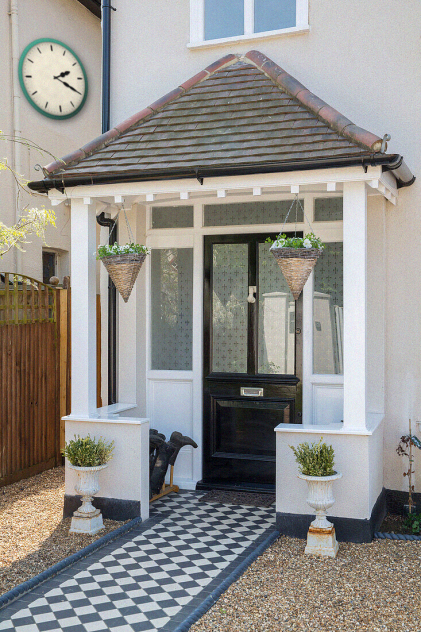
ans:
**2:20**
